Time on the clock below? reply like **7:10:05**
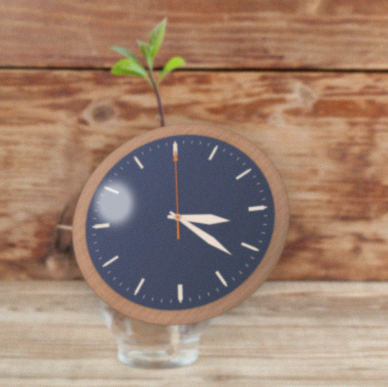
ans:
**3:22:00**
